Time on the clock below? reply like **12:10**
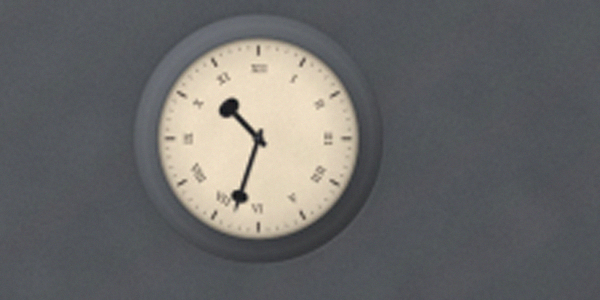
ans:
**10:33**
